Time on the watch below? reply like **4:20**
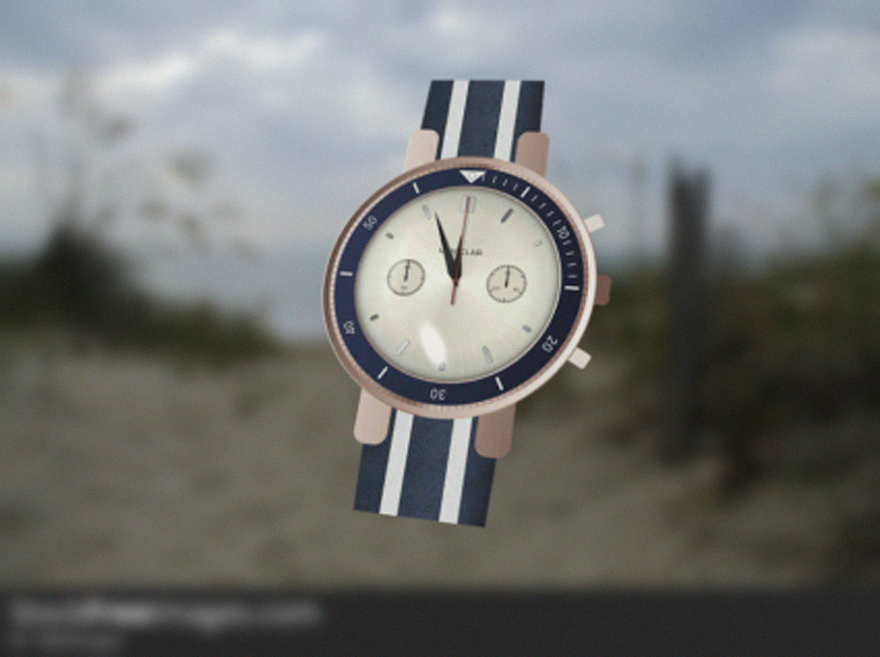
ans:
**11:56**
